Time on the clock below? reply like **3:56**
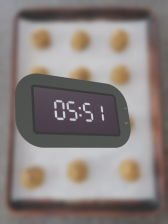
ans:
**5:51**
